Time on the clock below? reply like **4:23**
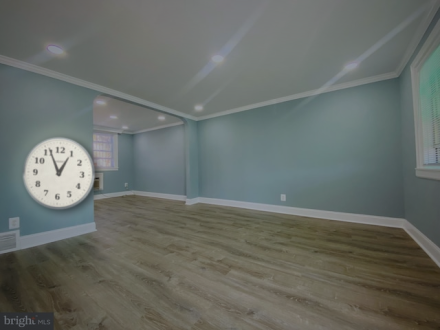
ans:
**12:56**
